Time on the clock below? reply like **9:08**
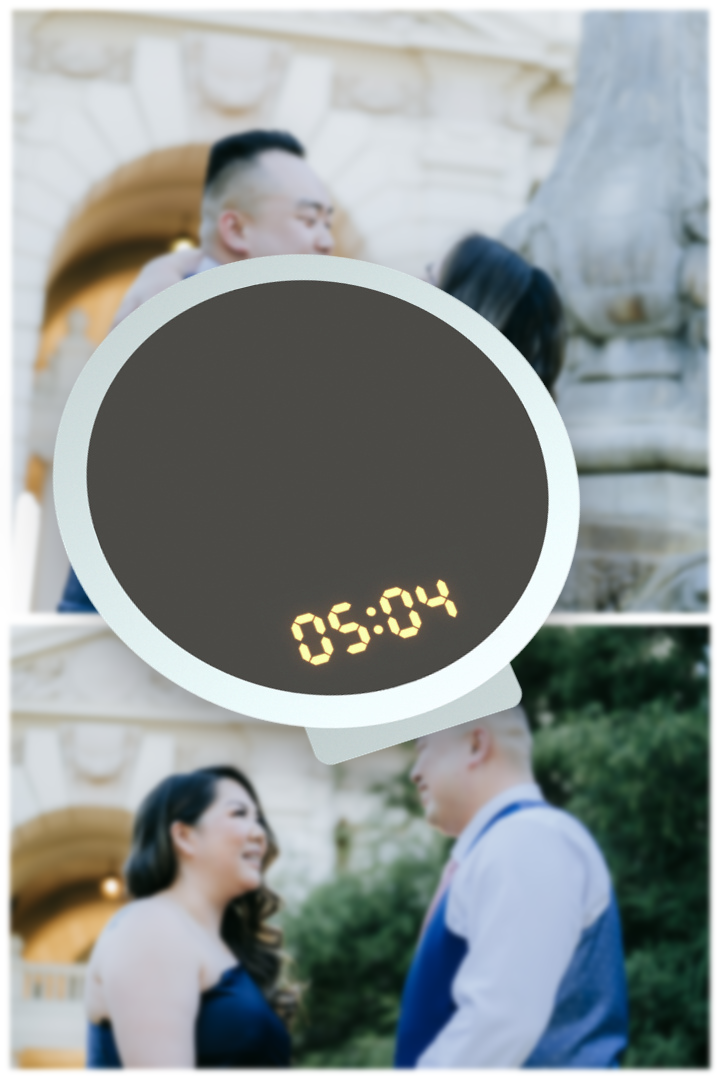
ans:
**5:04**
